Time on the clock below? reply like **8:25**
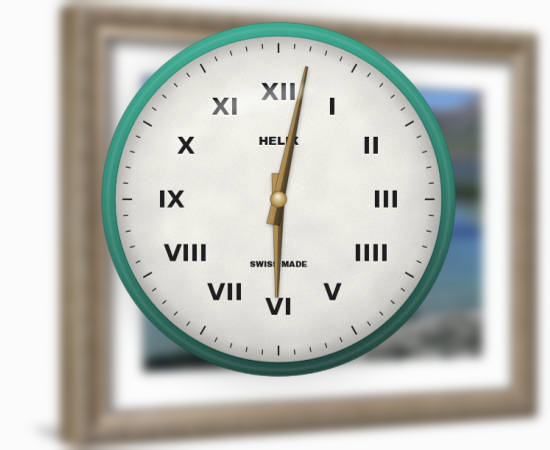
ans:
**6:02**
